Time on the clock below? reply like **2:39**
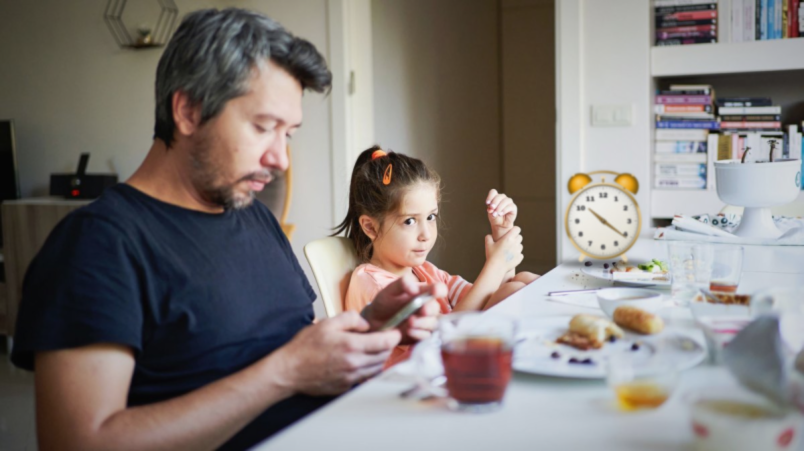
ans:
**10:21**
